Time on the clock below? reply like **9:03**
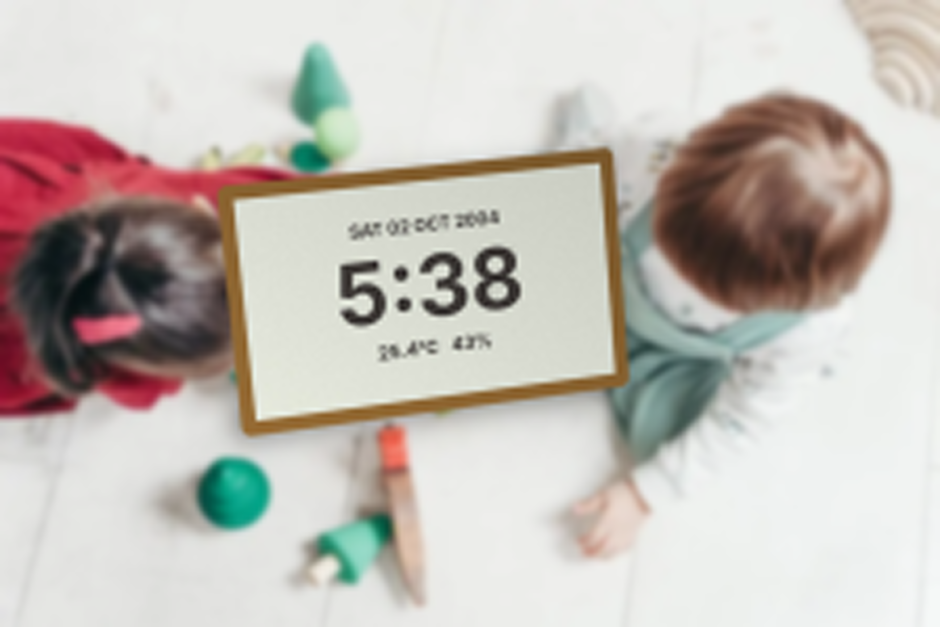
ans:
**5:38**
